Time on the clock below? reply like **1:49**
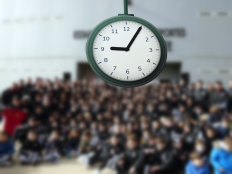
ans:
**9:05**
